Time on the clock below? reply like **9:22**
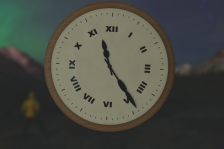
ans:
**11:24**
